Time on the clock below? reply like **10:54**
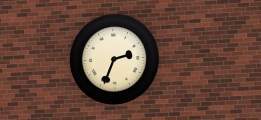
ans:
**2:34**
